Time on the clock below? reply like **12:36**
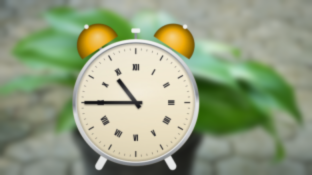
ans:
**10:45**
